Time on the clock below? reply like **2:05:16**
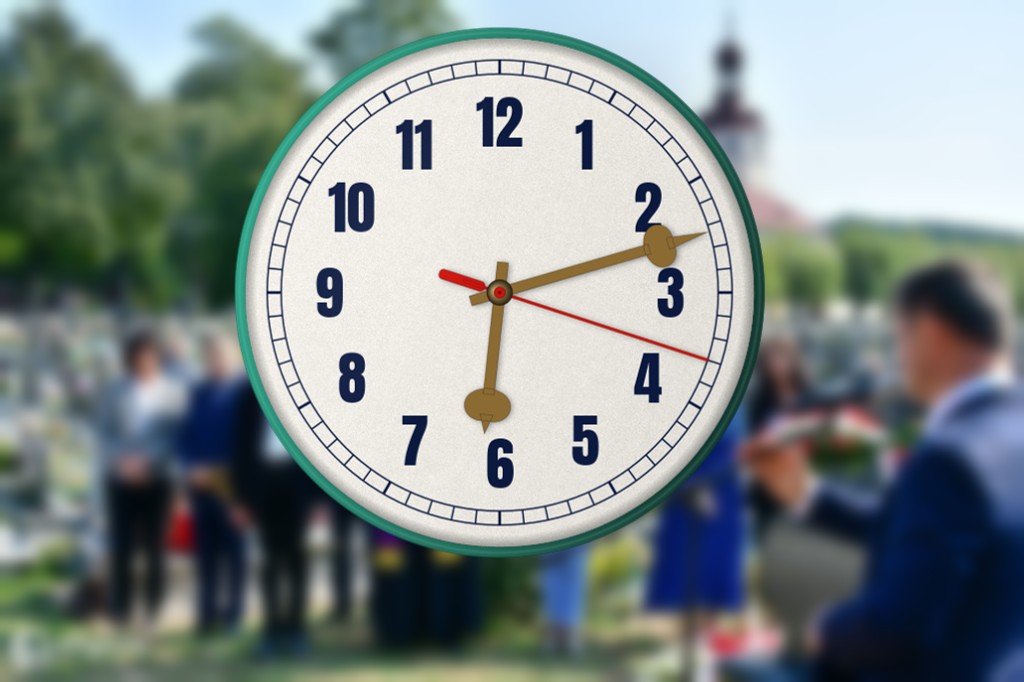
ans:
**6:12:18**
